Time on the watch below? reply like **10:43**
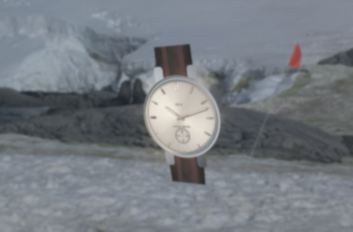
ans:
**10:12**
